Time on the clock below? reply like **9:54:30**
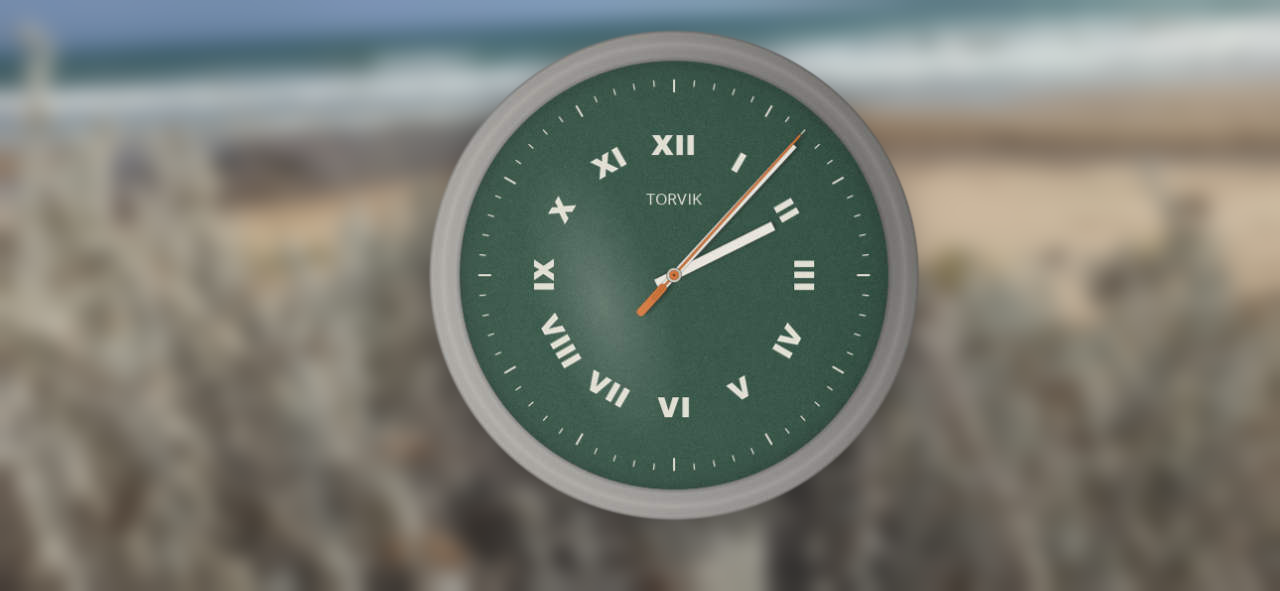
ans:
**2:07:07**
